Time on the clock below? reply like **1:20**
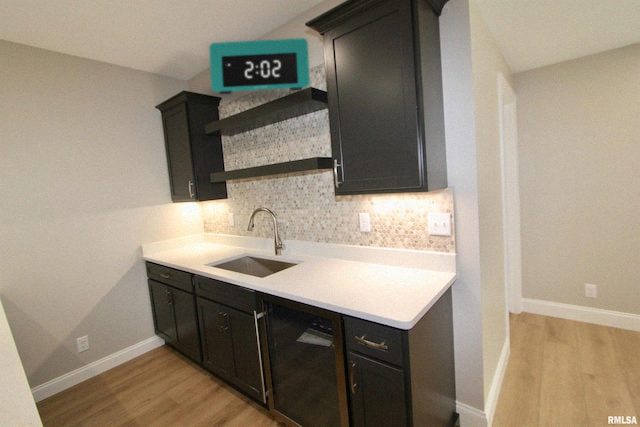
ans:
**2:02**
